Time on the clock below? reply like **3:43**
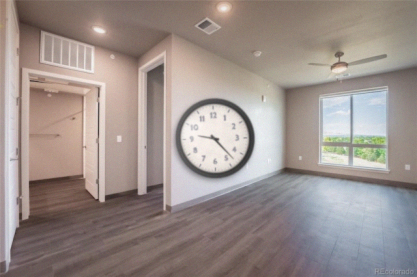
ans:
**9:23**
